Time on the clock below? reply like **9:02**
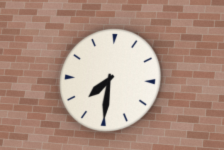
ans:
**7:30**
